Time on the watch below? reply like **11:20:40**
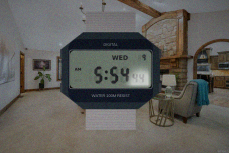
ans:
**5:54:44**
